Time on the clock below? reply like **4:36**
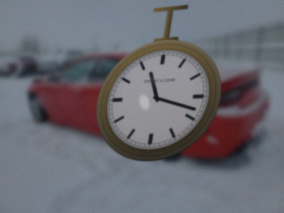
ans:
**11:18**
